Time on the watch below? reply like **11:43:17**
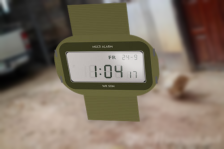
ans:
**1:04:17**
